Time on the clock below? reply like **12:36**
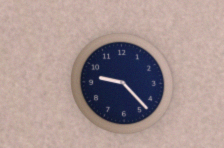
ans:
**9:23**
